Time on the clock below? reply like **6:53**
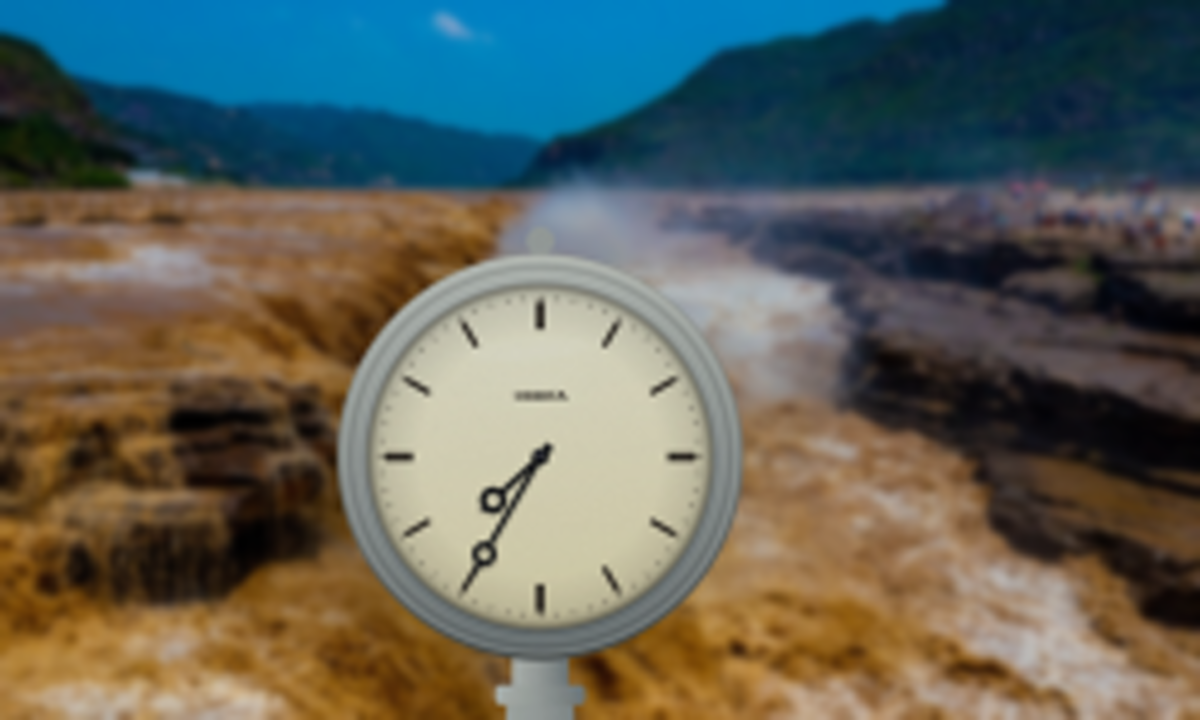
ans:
**7:35**
